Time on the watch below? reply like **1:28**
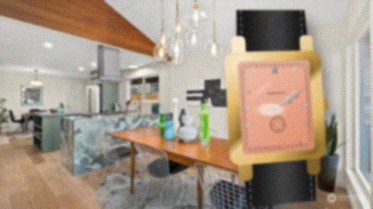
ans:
**2:10**
